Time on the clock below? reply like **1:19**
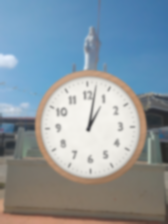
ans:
**1:02**
